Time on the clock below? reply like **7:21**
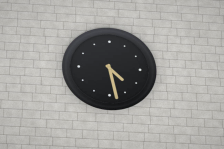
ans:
**4:28**
